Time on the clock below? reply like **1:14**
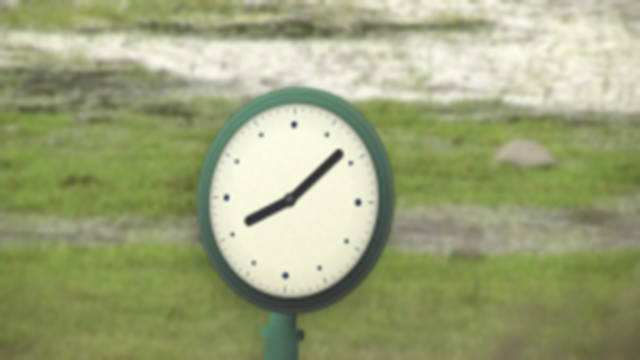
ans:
**8:08**
